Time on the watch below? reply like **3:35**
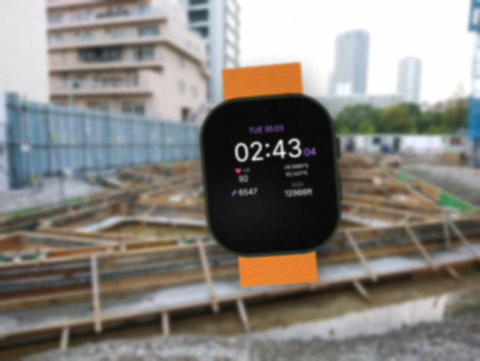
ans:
**2:43**
